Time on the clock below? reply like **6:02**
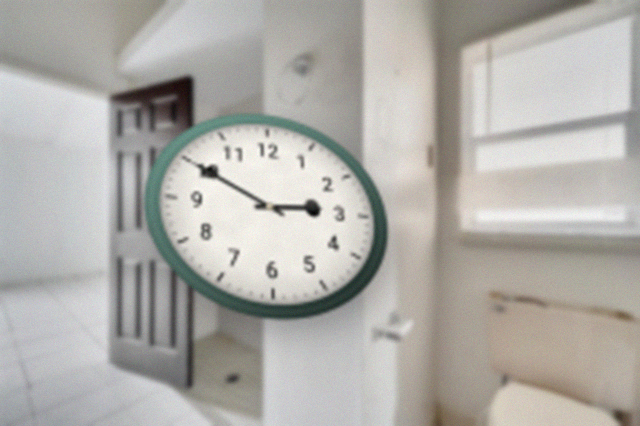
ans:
**2:50**
